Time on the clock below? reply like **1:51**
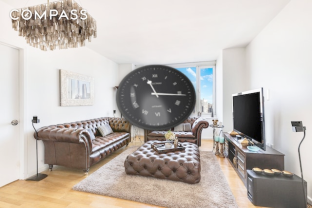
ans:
**11:16**
